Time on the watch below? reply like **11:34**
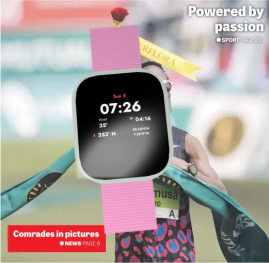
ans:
**7:26**
